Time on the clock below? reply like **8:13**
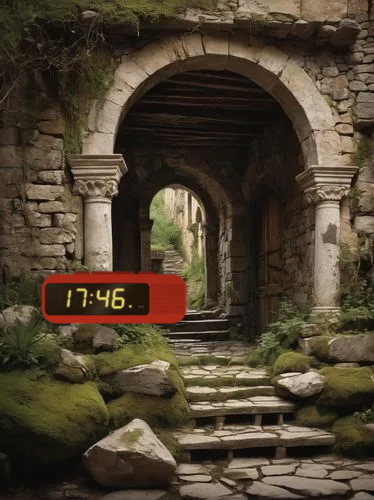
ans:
**17:46**
